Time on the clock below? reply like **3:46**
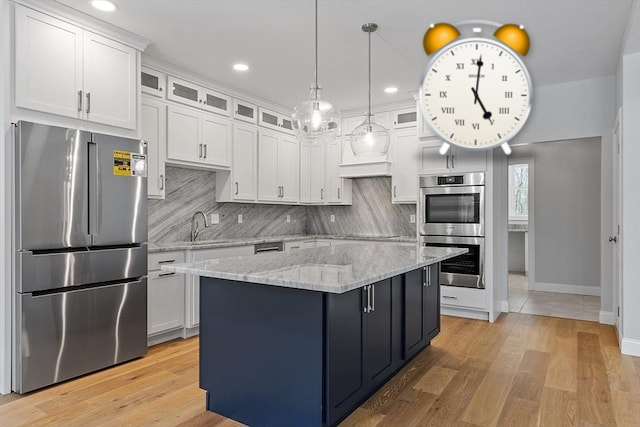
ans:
**5:01**
